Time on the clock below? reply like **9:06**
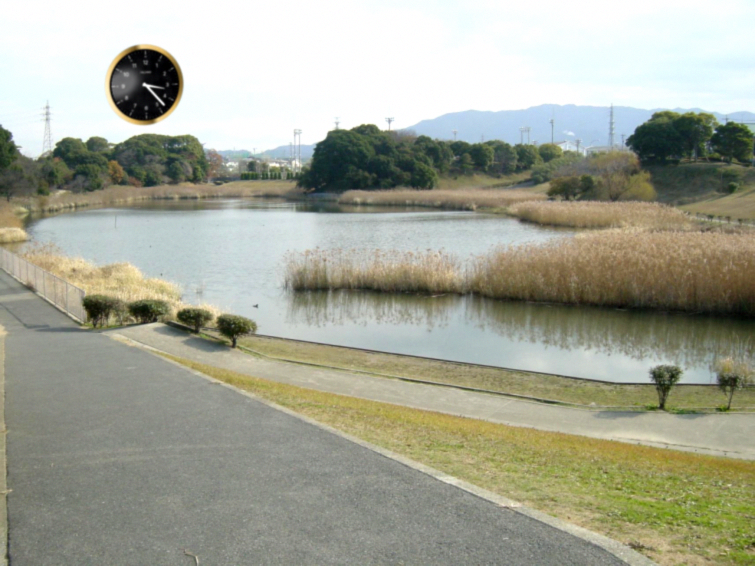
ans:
**3:23**
